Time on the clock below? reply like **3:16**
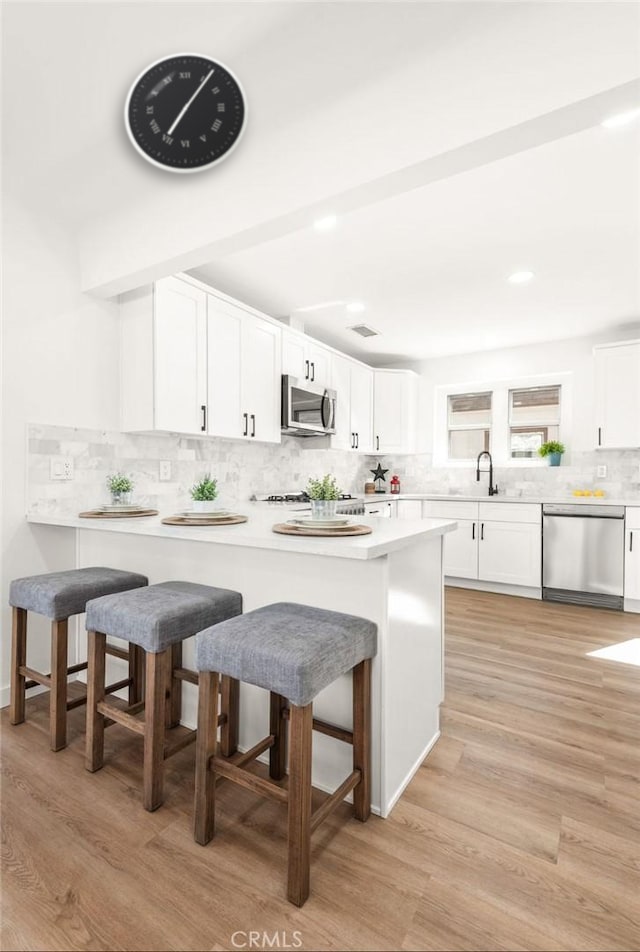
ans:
**7:06**
